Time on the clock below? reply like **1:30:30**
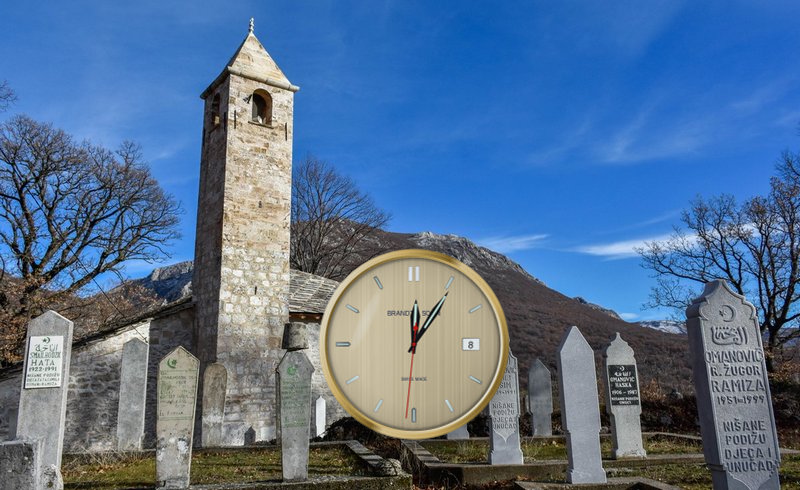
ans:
**12:05:31**
